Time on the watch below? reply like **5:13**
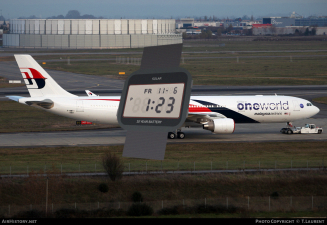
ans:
**1:23**
